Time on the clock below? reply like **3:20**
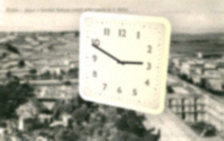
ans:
**2:49**
